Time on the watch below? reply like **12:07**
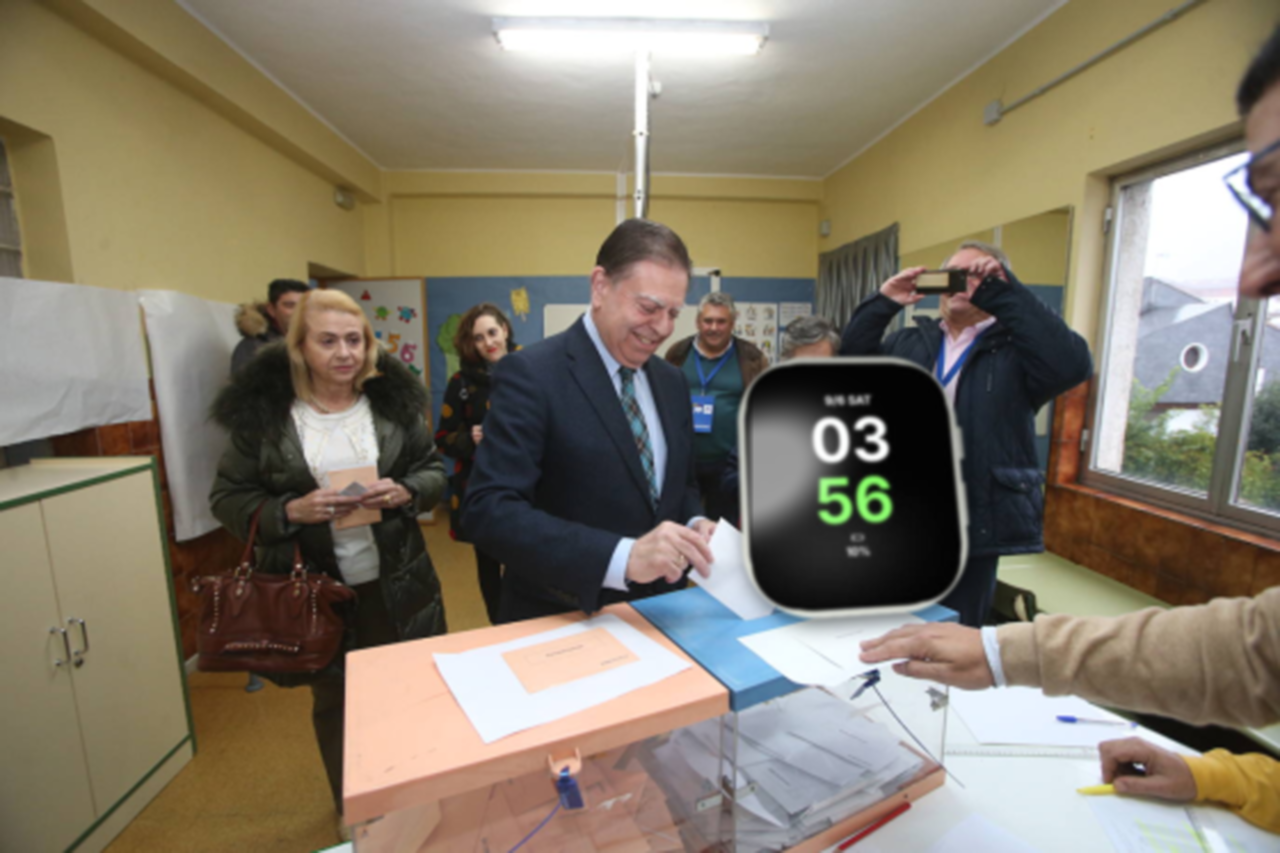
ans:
**3:56**
